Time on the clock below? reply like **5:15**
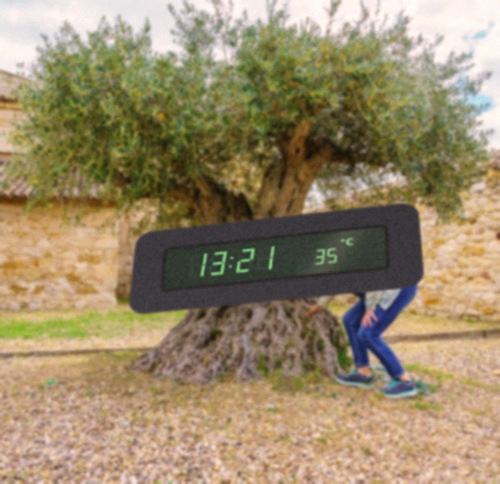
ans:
**13:21**
